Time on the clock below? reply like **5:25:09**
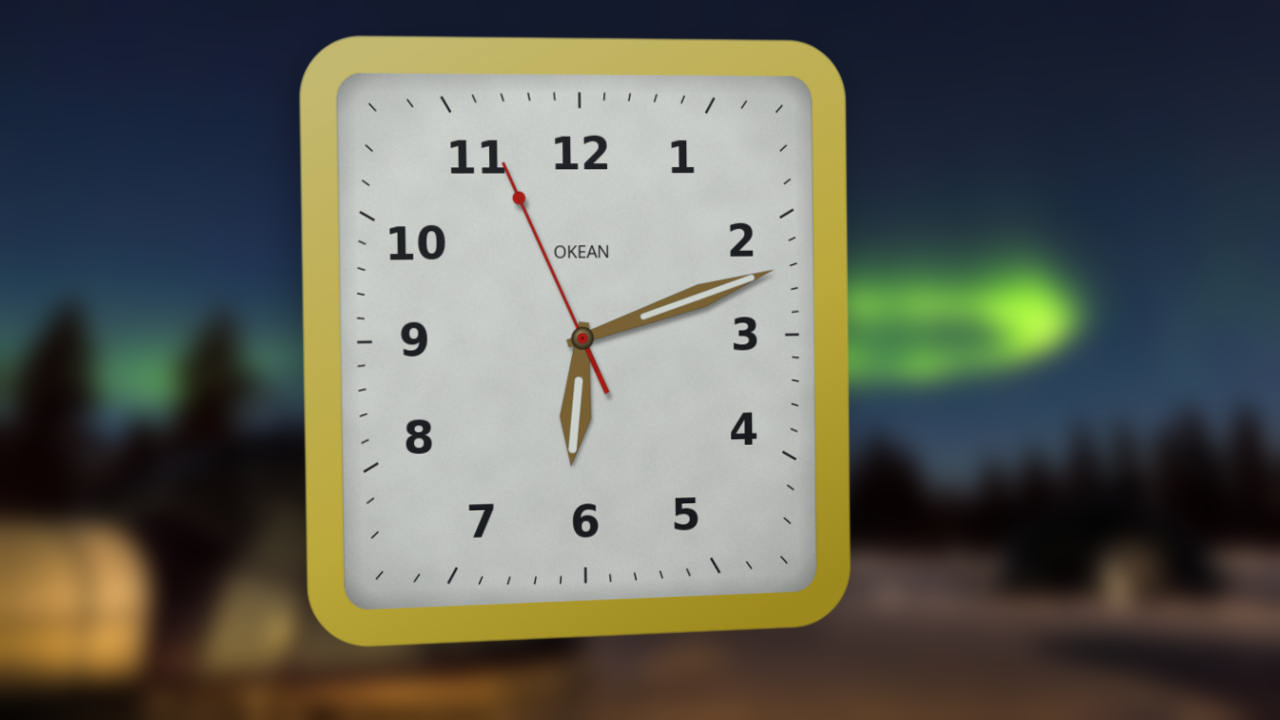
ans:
**6:11:56**
